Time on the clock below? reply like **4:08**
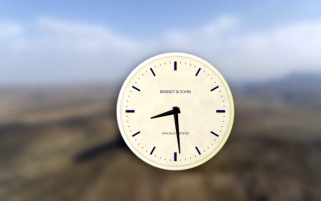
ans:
**8:29**
